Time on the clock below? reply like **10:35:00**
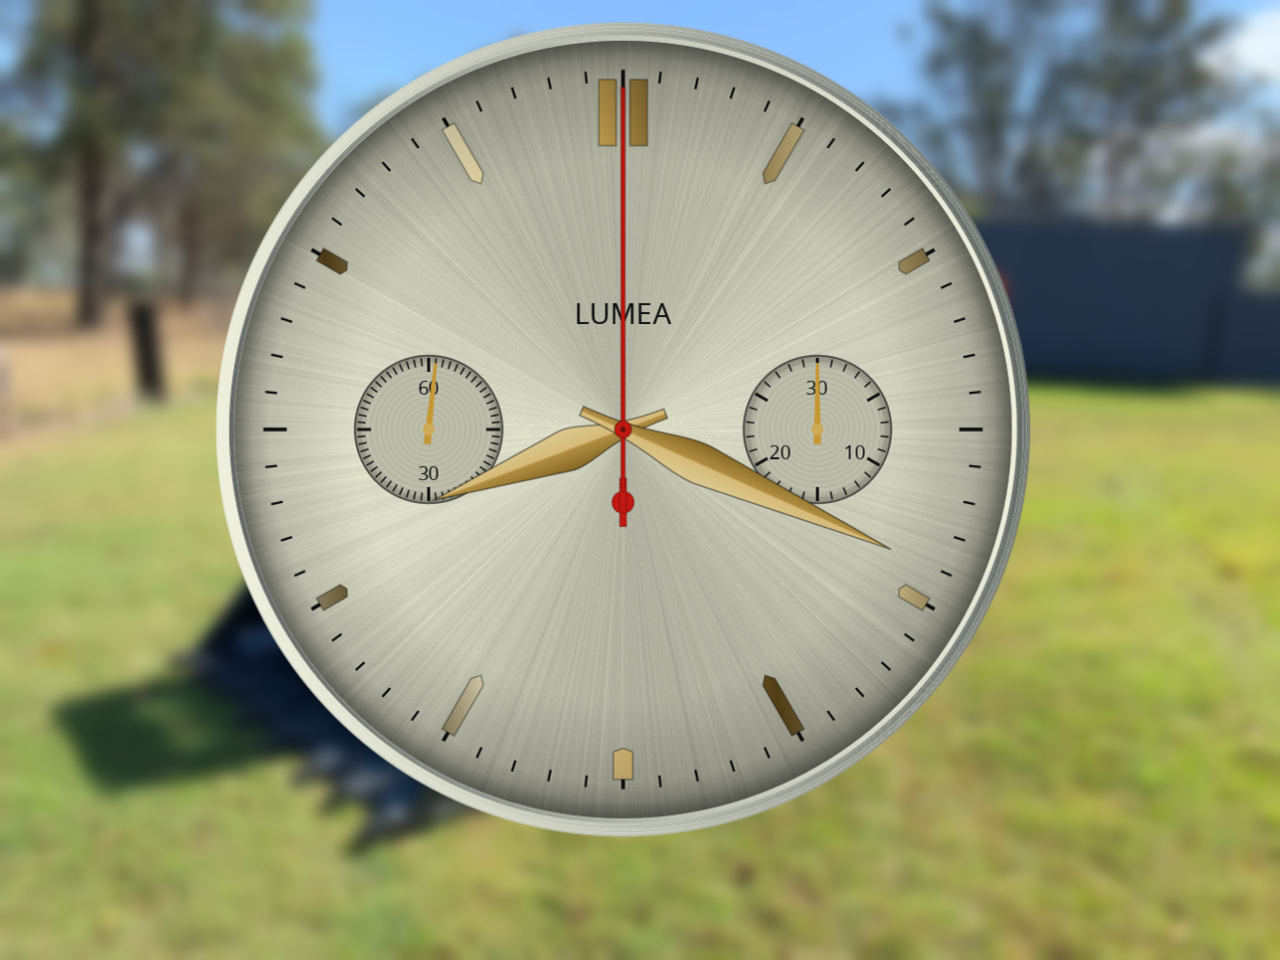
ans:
**8:19:01**
